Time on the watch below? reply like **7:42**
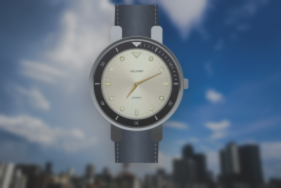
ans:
**7:11**
